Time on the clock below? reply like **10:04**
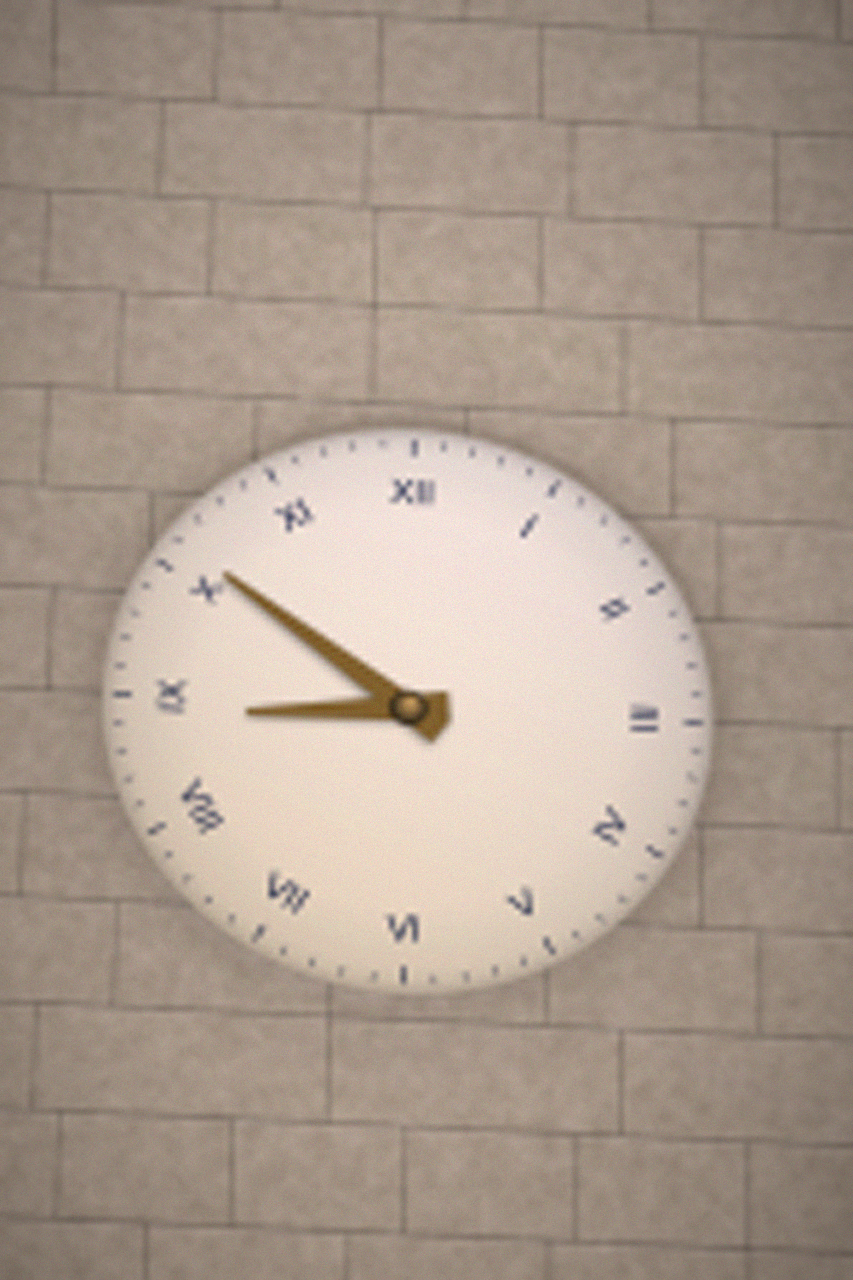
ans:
**8:51**
